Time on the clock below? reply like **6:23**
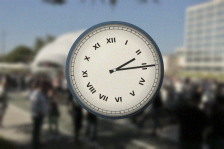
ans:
**2:15**
